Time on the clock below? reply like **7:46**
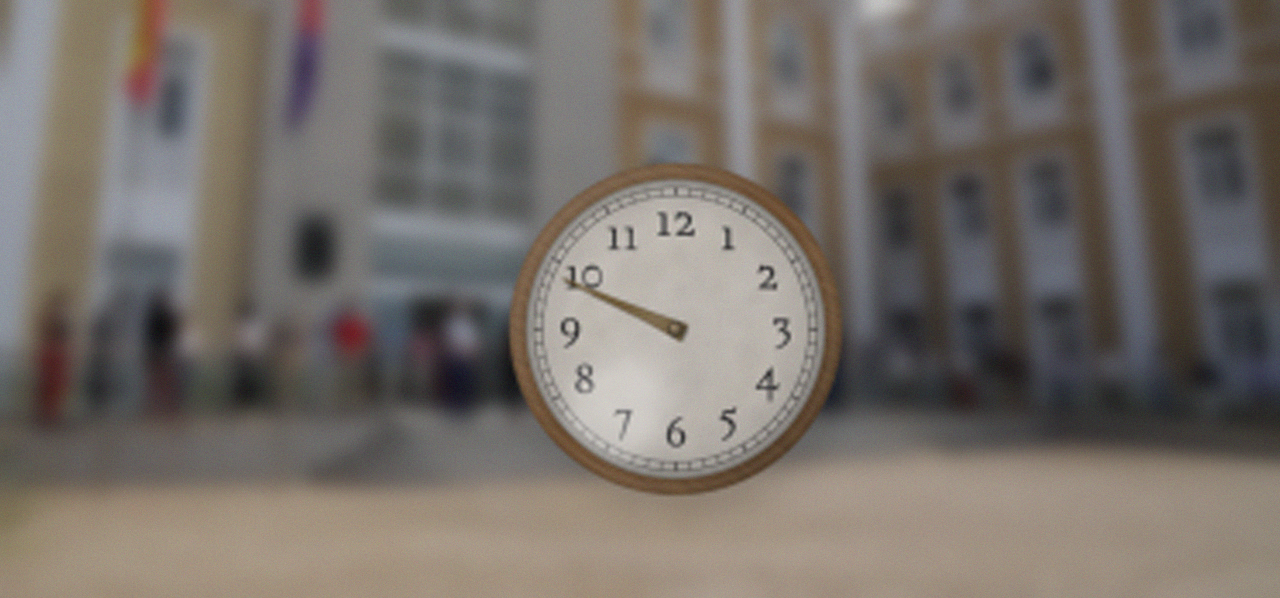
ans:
**9:49**
